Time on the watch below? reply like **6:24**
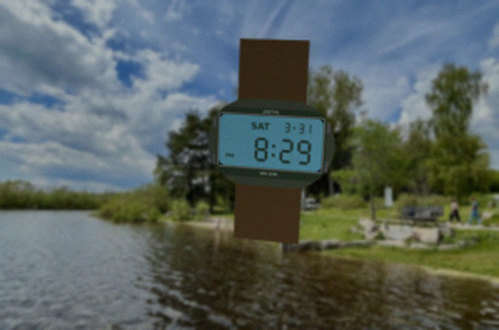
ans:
**8:29**
